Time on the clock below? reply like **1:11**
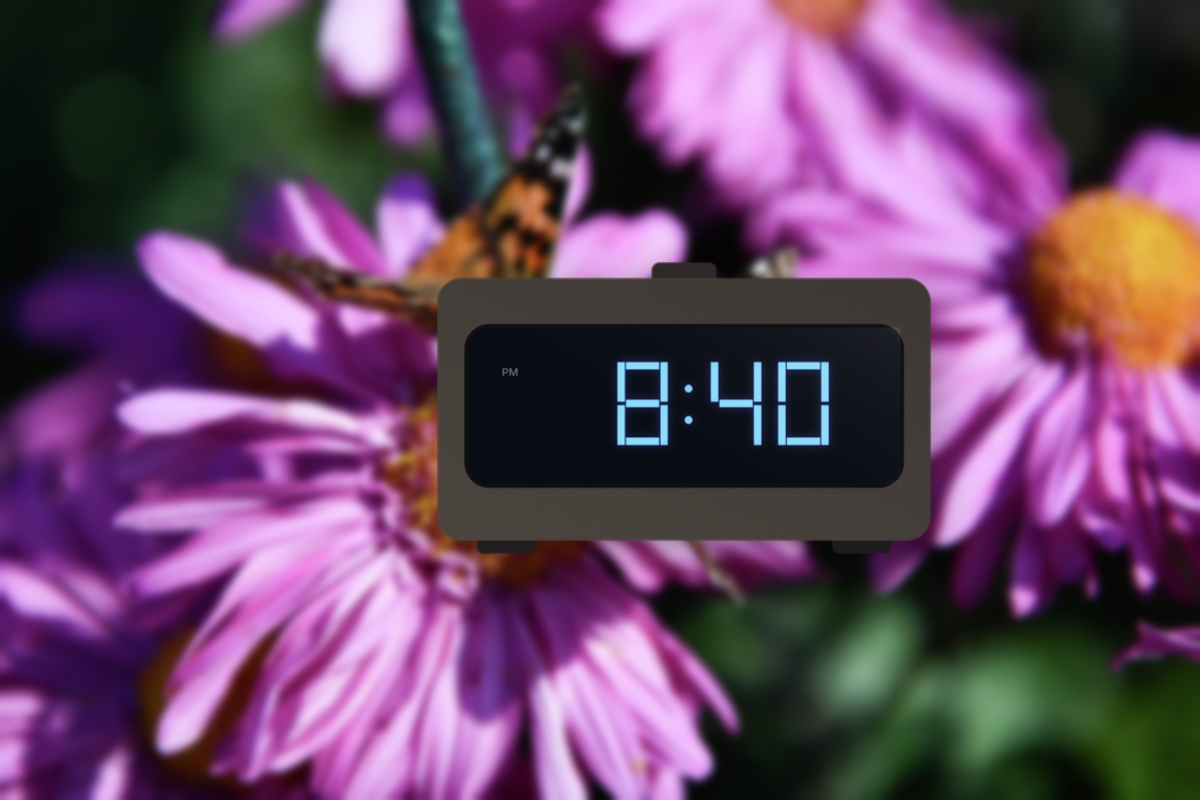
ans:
**8:40**
